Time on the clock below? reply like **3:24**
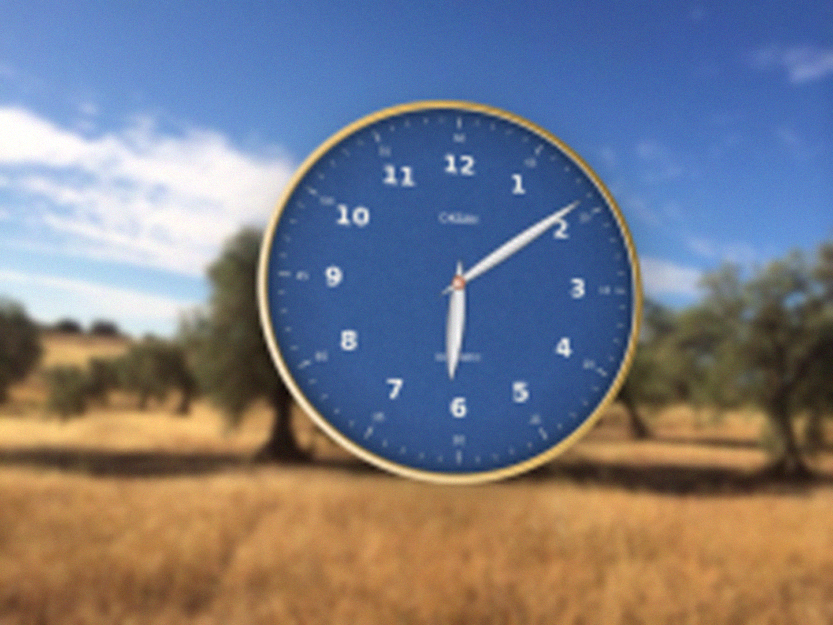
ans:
**6:09**
